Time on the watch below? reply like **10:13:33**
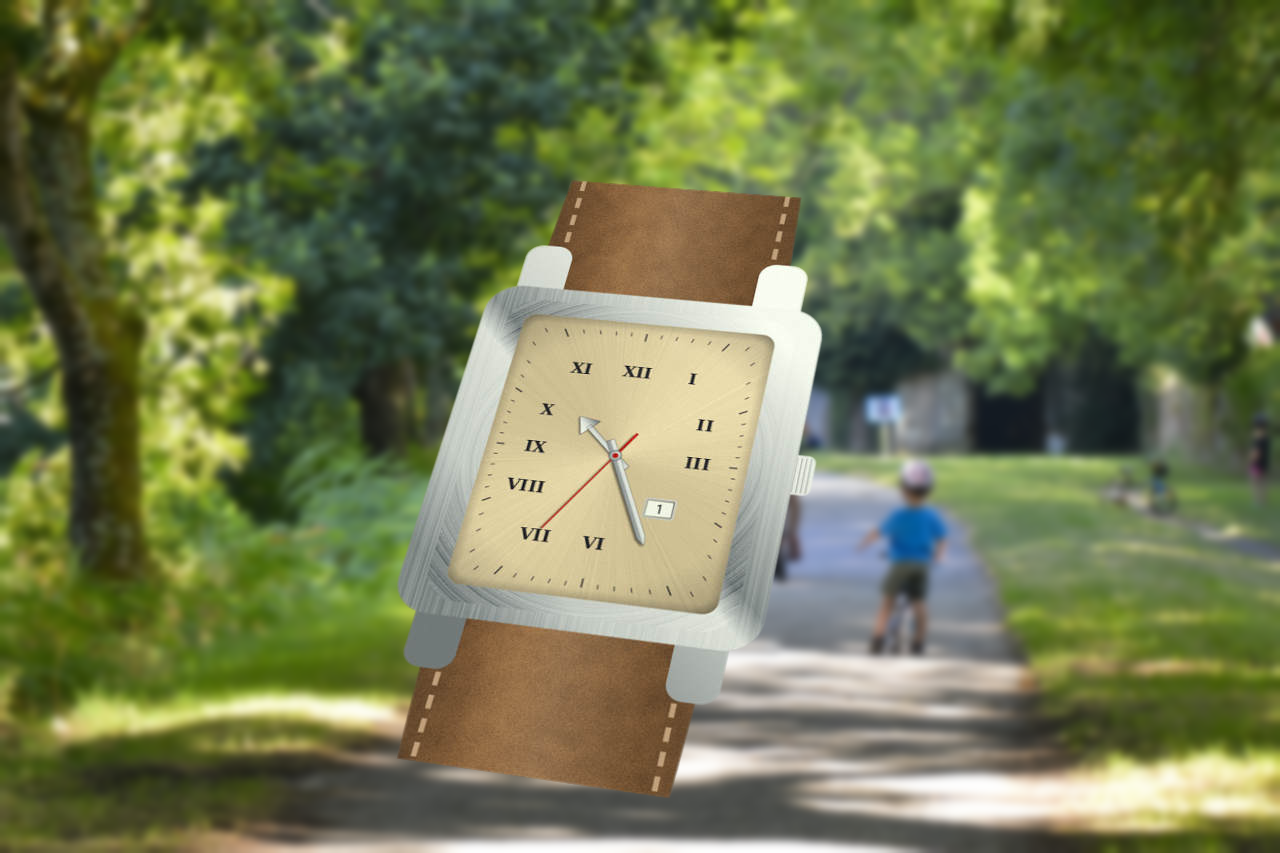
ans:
**10:25:35**
